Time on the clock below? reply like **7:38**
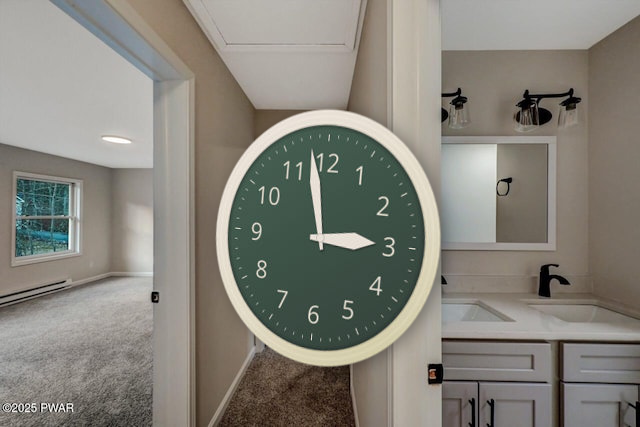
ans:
**2:58**
